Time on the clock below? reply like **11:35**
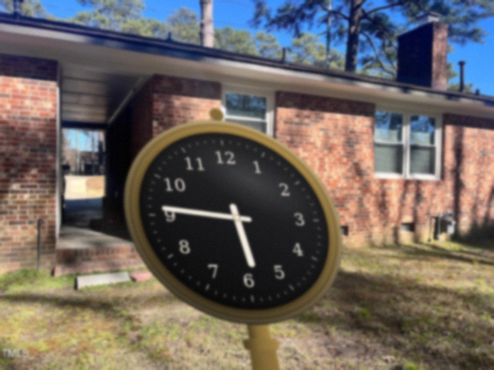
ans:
**5:46**
